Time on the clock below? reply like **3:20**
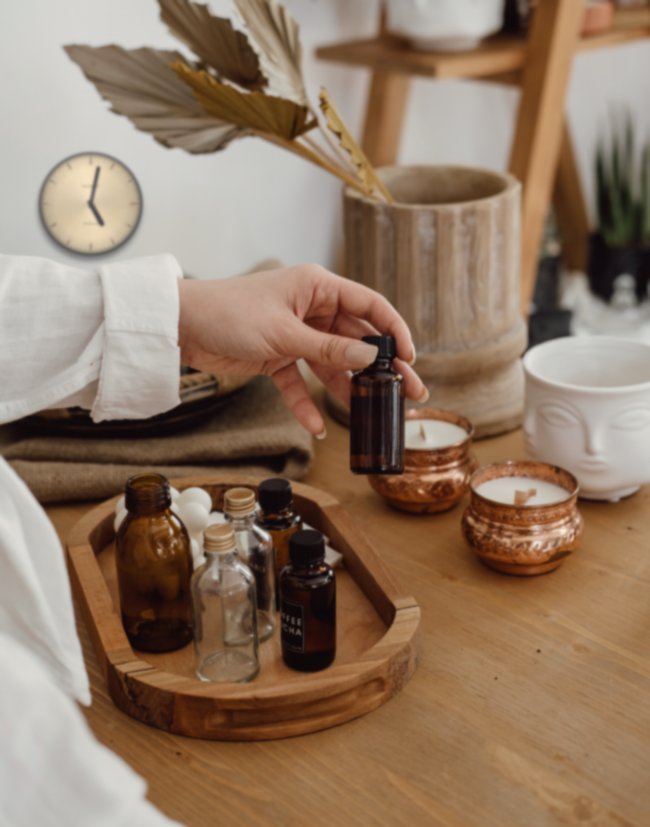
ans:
**5:02**
